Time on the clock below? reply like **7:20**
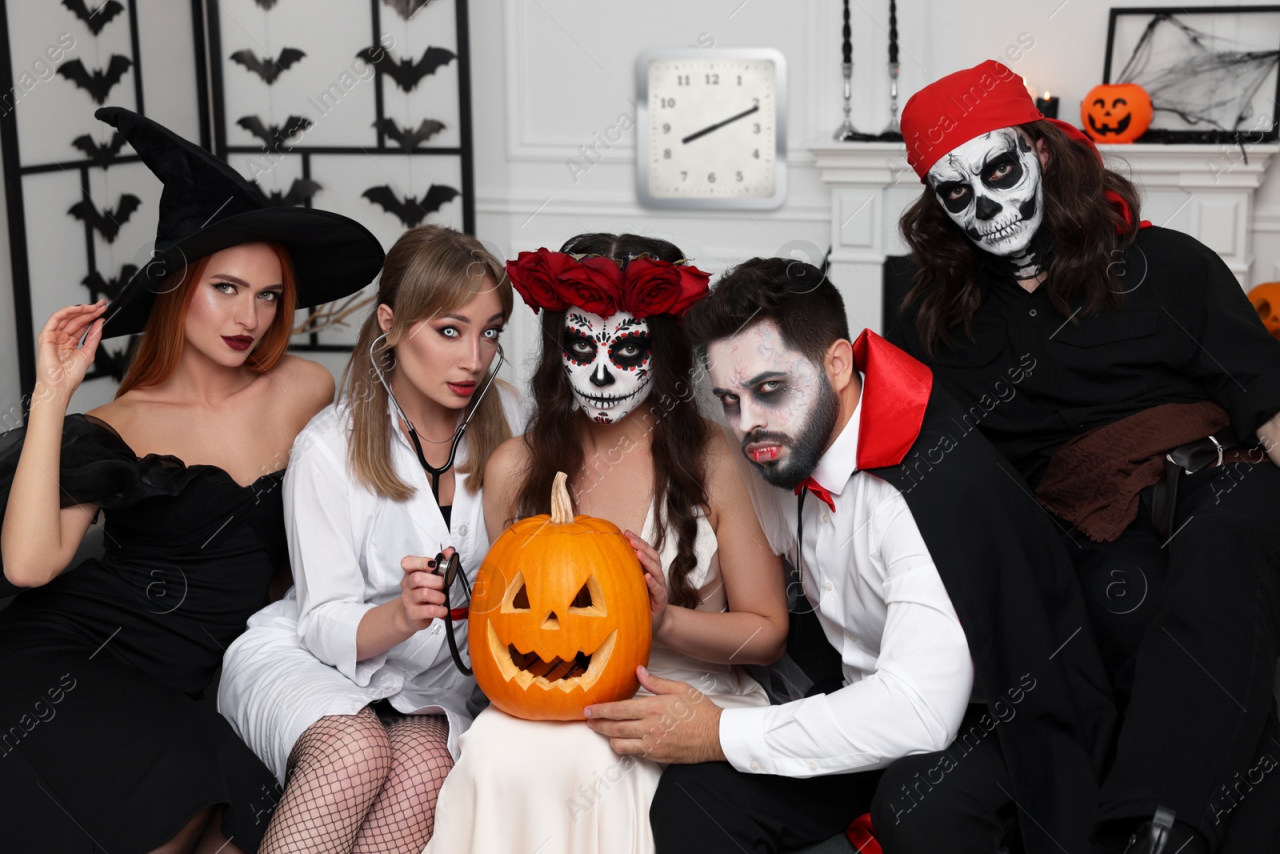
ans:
**8:11**
